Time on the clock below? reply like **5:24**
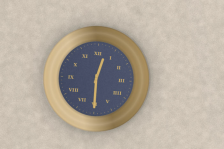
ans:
**12:30**
